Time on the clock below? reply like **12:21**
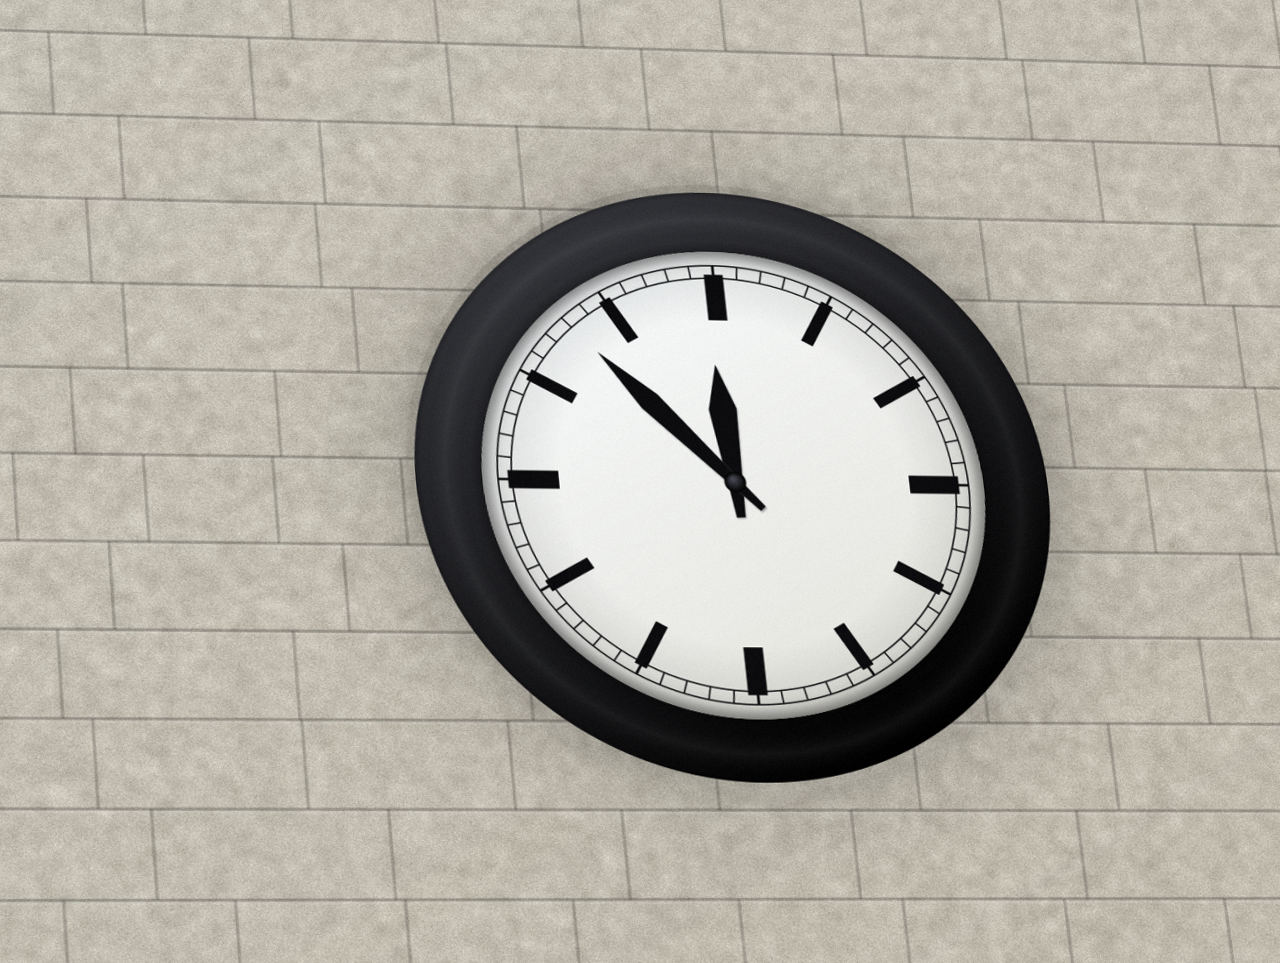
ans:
**11:53**
